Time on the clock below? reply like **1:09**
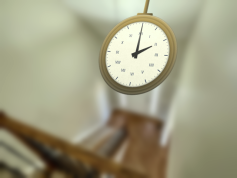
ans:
**2:00**
